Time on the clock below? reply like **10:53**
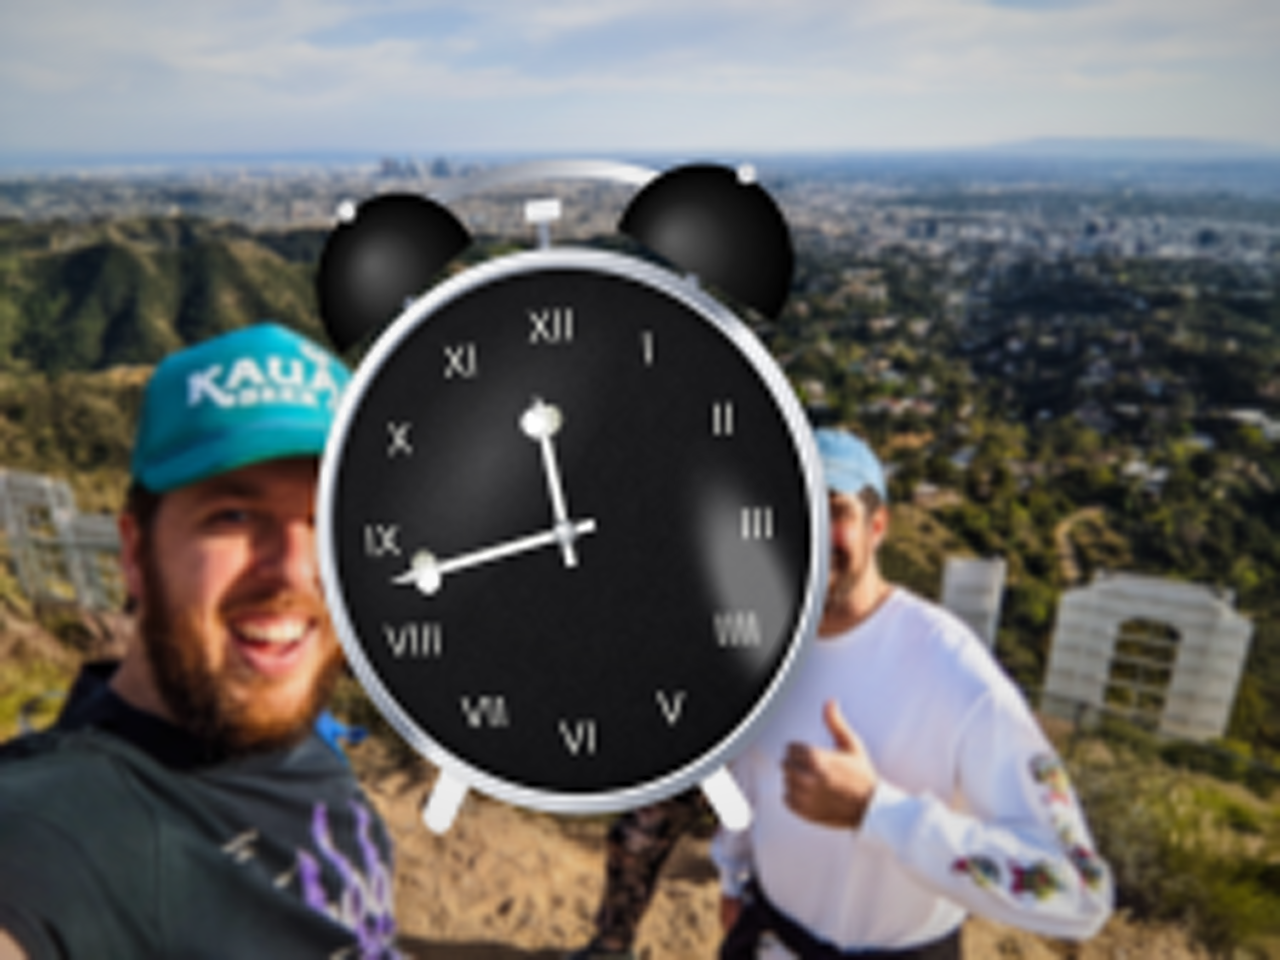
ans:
**11:43**
